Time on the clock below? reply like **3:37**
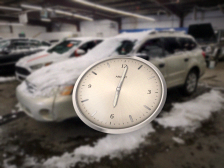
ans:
**6:01**
